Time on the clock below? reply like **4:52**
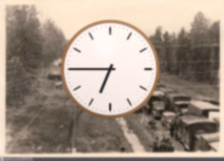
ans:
**6:45**
